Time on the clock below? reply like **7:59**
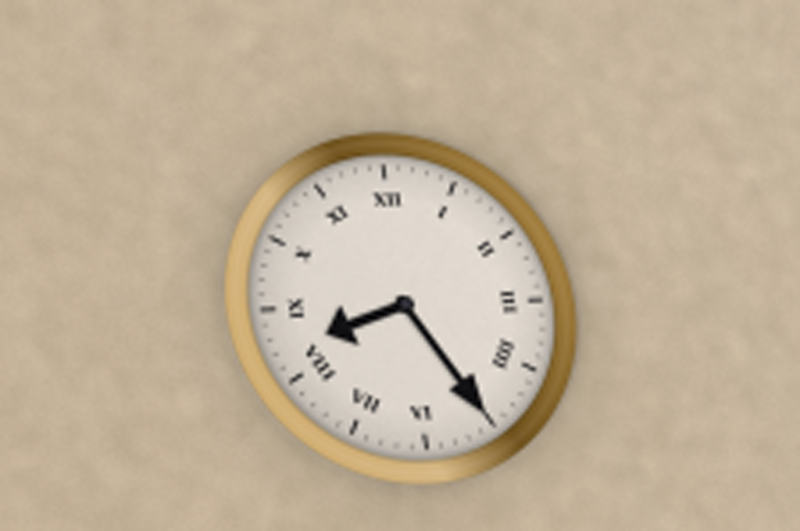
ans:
**8:25**
